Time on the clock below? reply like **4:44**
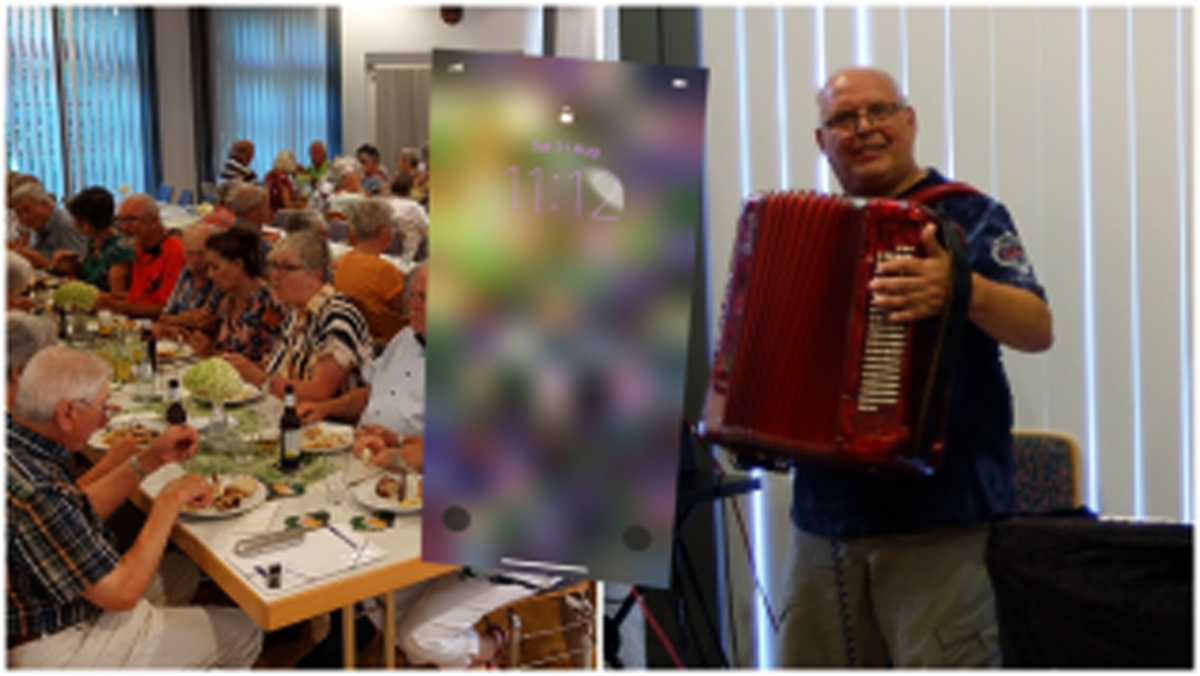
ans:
**11:12**
